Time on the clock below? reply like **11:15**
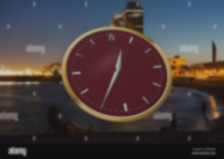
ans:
**12:35**
